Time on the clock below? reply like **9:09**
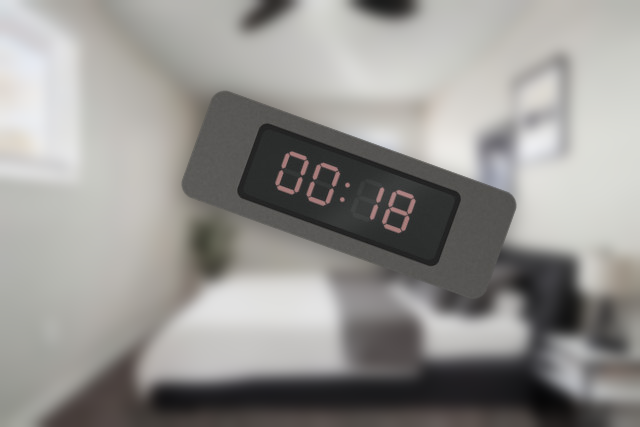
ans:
**0:18**
